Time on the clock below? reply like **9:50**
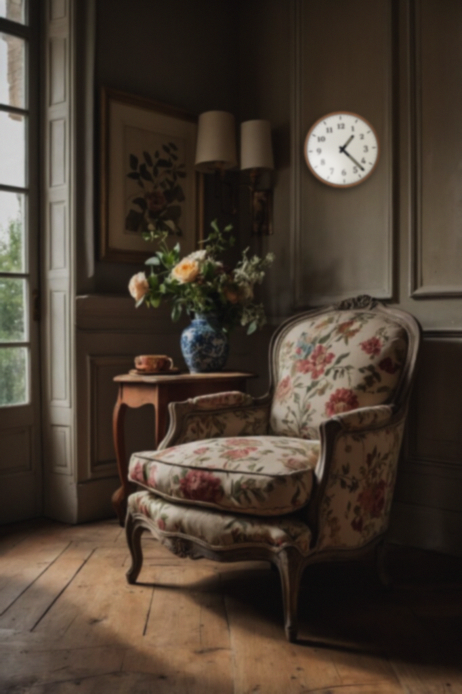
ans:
**1:23**
